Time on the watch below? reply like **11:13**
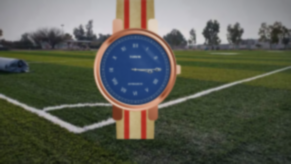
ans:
**3:15**
